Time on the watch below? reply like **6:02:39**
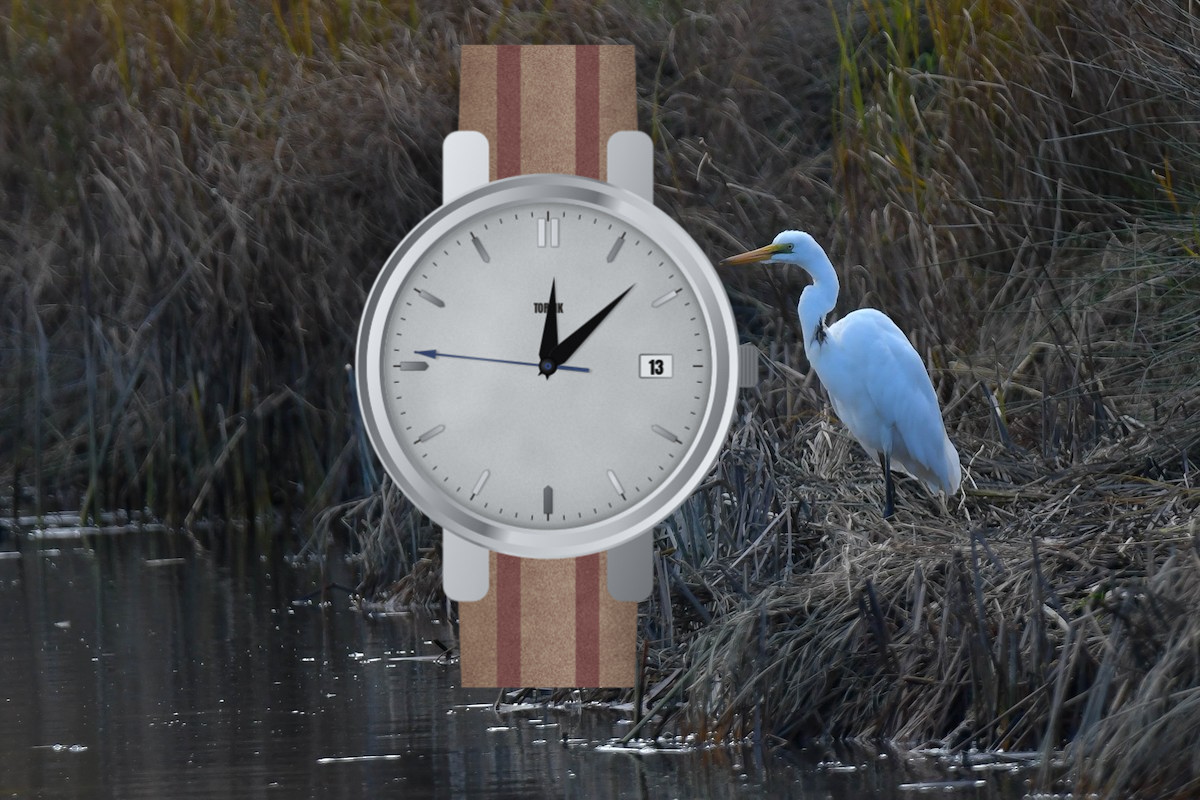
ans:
**12:07:46**
